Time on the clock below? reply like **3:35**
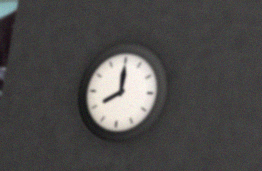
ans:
**8:00**
